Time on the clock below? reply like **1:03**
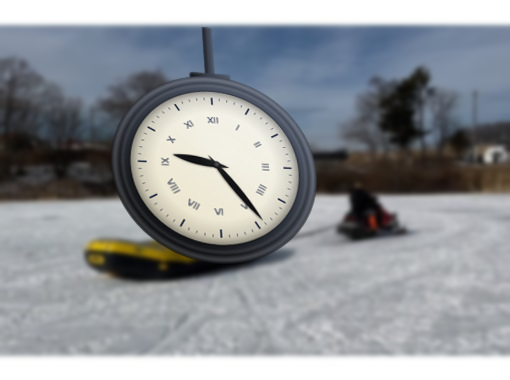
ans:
**9:24**
